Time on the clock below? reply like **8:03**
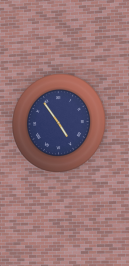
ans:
**4:54**
